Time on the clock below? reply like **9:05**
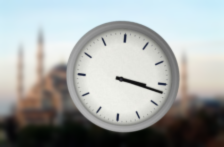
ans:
**3:17**
